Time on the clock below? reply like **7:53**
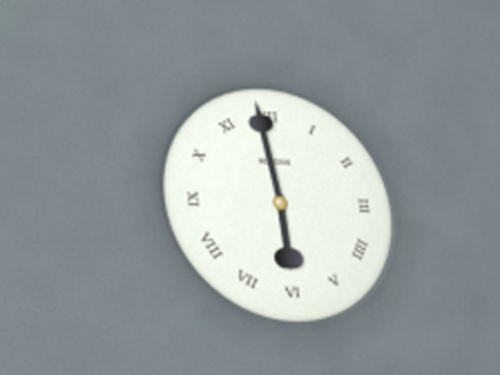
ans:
**5:59**
